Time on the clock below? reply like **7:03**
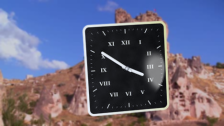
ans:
**3:51**
